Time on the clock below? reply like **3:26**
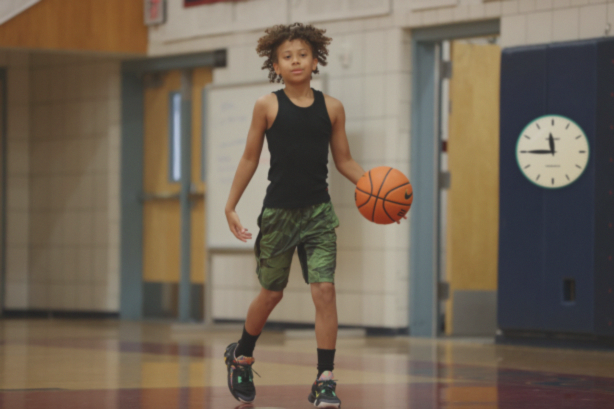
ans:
**11:45**
